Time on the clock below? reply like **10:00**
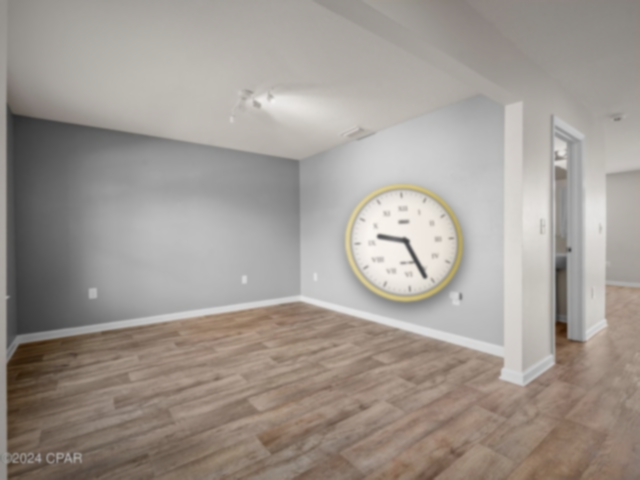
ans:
**9:26**
